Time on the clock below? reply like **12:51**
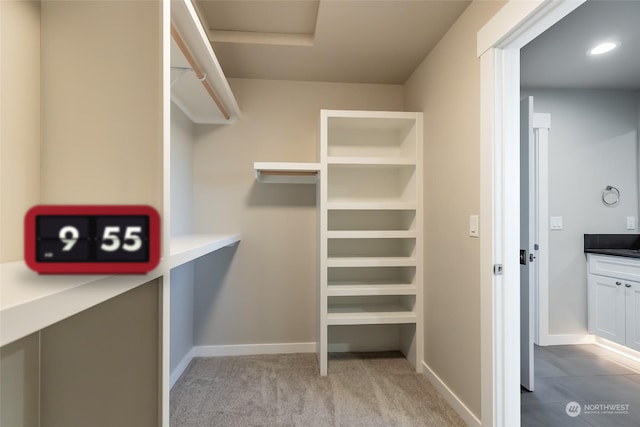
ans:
**9:55**
